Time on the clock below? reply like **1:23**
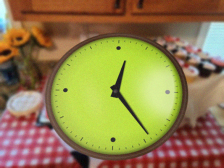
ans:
**12:24**
